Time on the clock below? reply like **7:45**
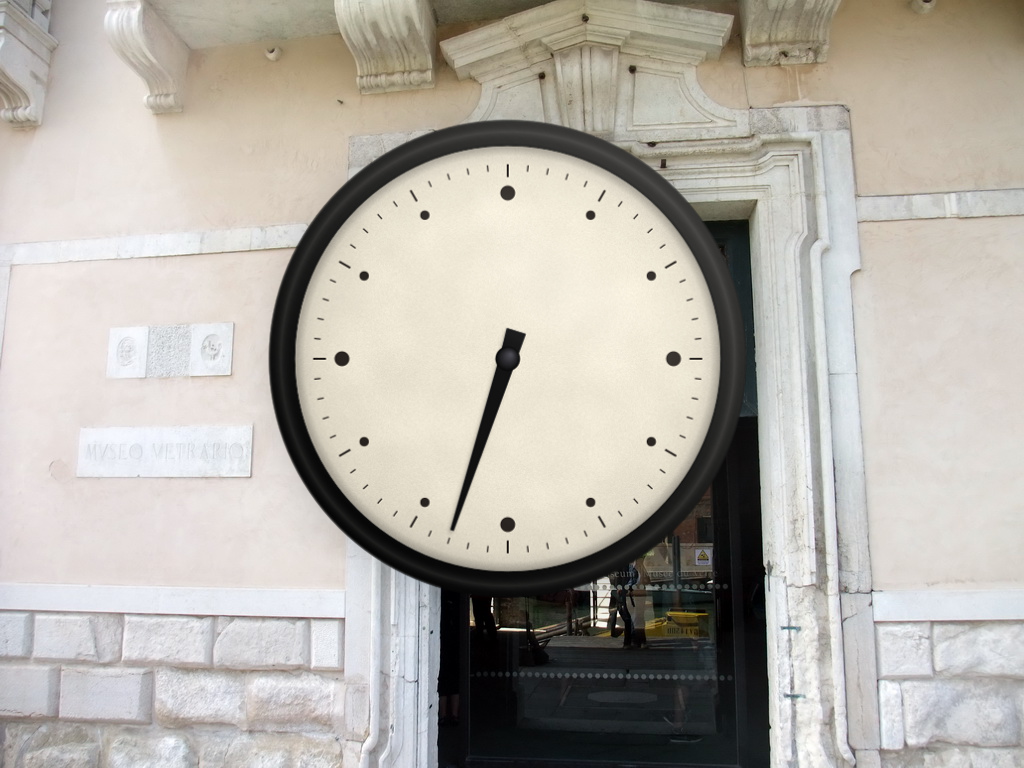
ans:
**6:33**
